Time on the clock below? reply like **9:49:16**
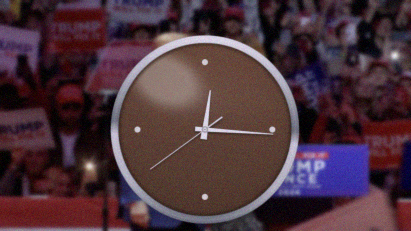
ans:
**12:15:39**
